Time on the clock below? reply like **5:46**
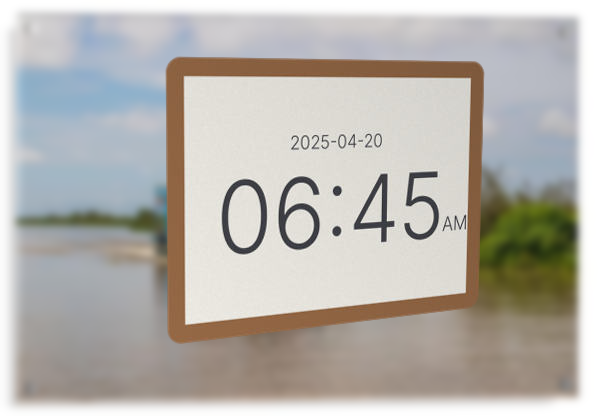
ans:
**6:45**
